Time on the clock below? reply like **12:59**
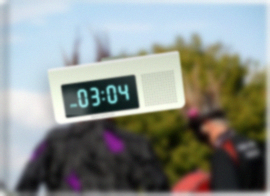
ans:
**3:04**
